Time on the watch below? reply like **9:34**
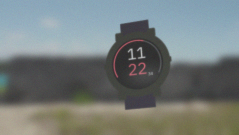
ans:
**11:22**
